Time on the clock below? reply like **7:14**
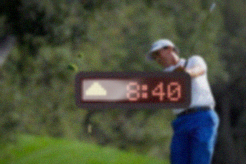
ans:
**8:40**
